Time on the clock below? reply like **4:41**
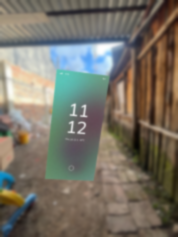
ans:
**11:12**
